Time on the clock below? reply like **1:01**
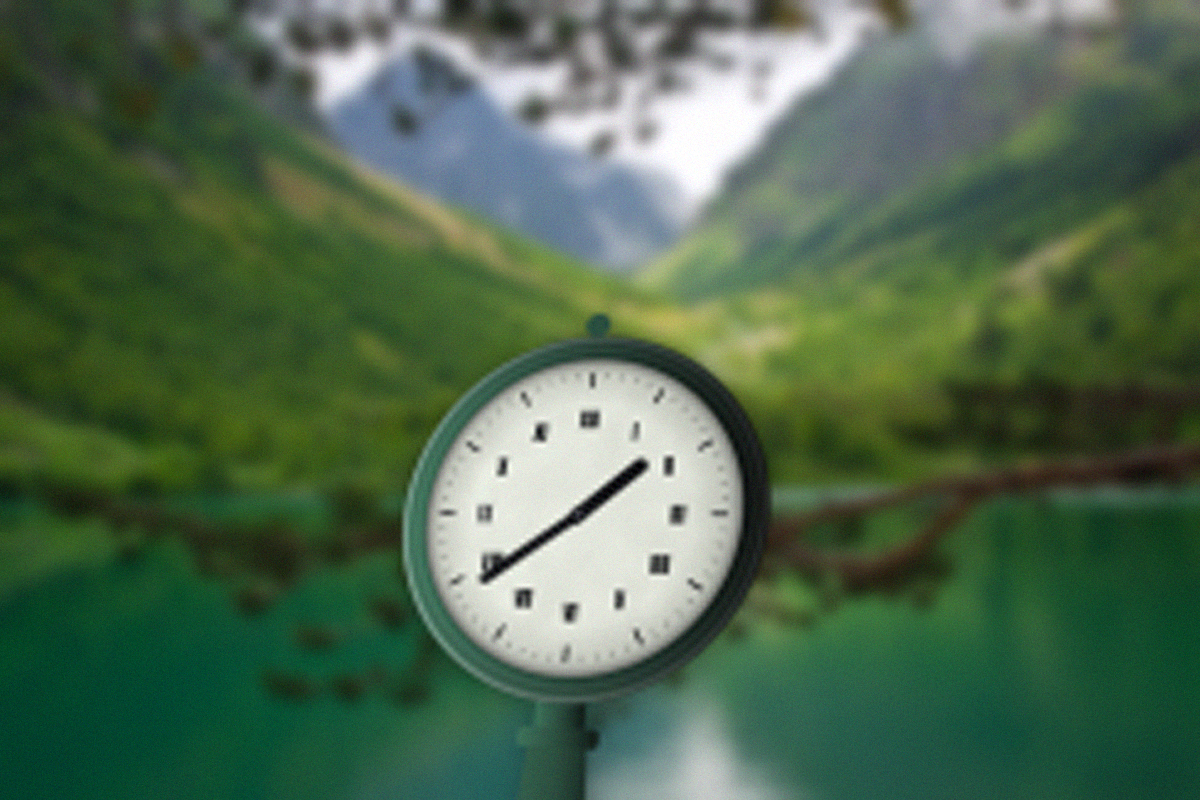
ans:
**1:39**
